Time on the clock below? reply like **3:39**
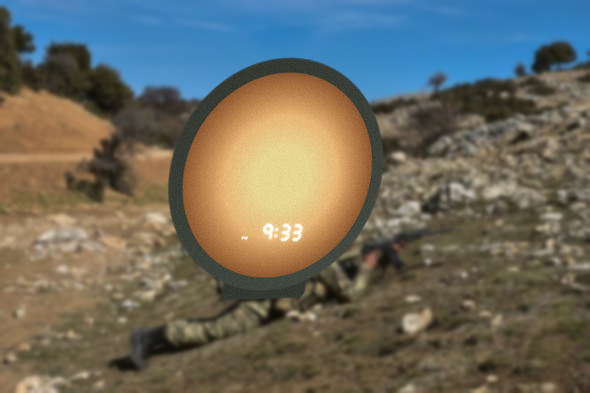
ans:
**9:33**
